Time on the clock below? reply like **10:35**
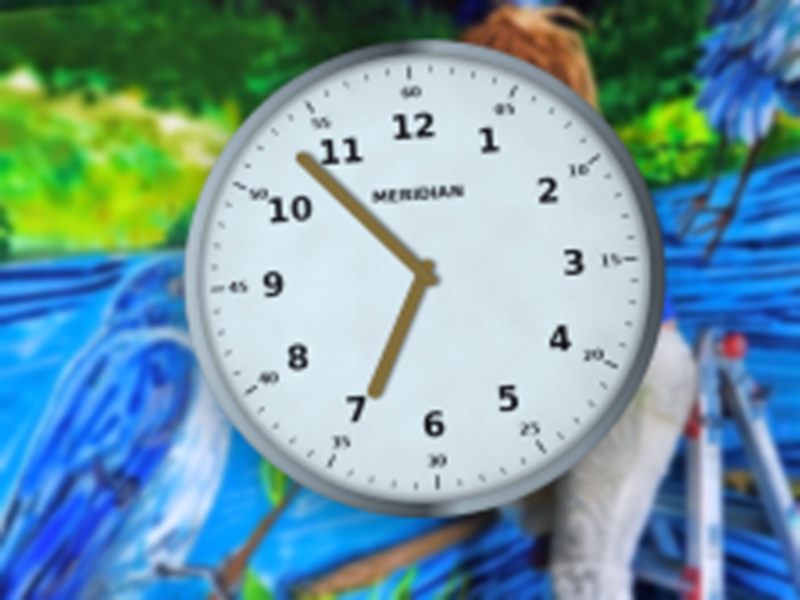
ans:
**6:53**
